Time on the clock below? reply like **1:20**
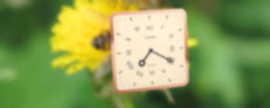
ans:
**7:20**
